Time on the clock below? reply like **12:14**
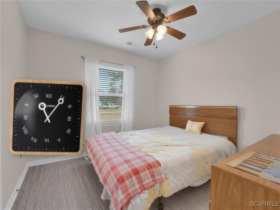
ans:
**11:06**
